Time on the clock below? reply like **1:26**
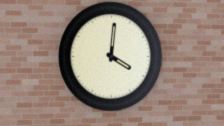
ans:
**4:01**
